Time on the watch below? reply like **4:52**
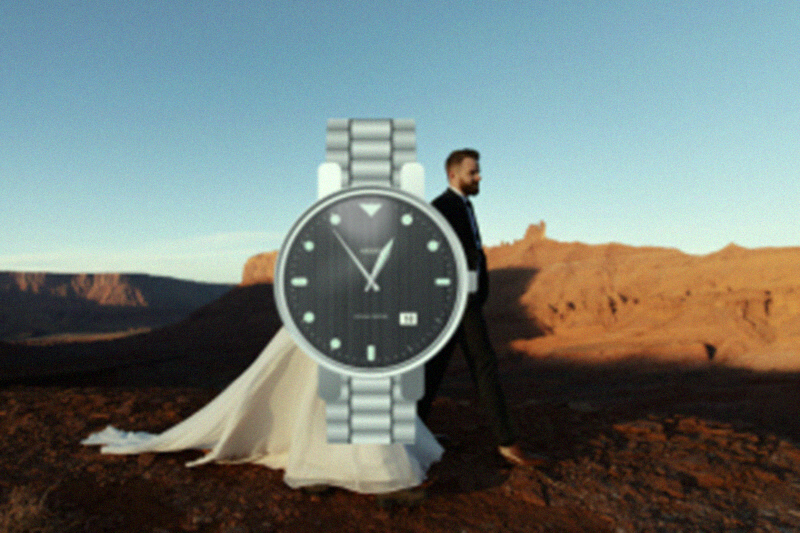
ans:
**12:54**
